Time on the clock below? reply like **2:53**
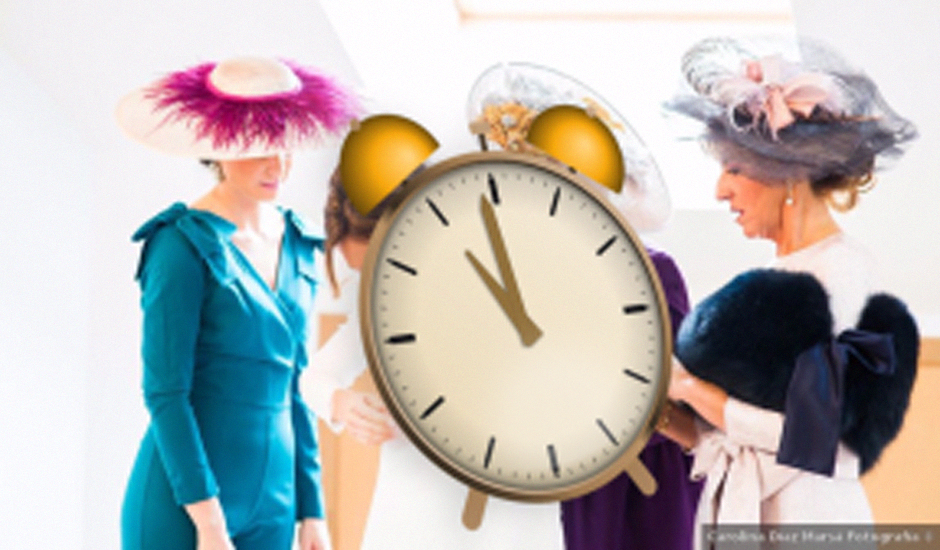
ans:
**10:59**
